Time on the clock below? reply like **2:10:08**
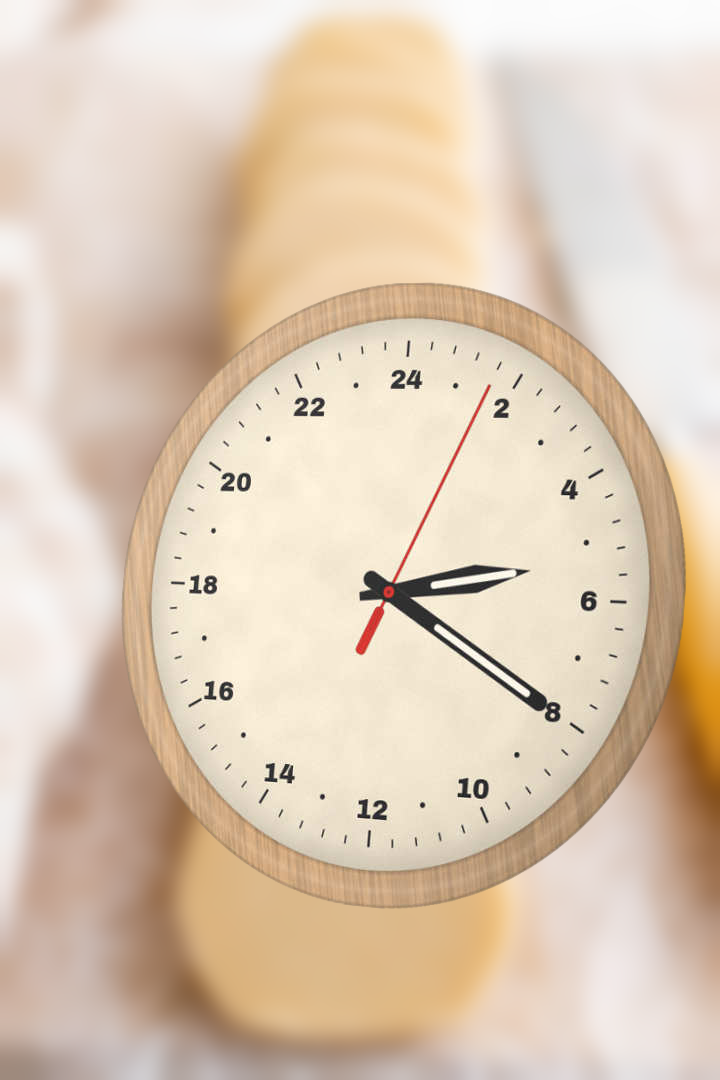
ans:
**5:20:04**
